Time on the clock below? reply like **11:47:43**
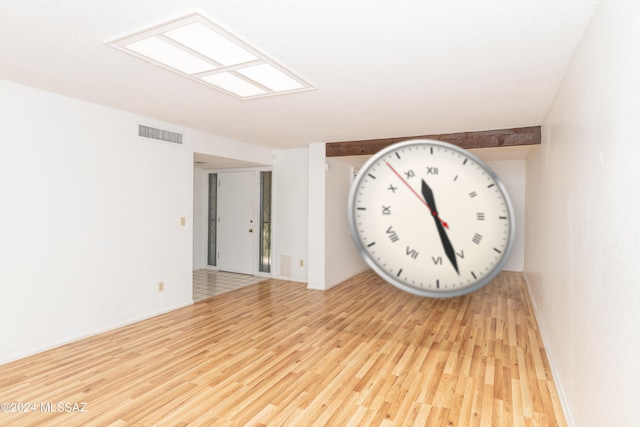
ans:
**11:26:53**
